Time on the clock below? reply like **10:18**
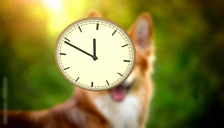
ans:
**11:49**
